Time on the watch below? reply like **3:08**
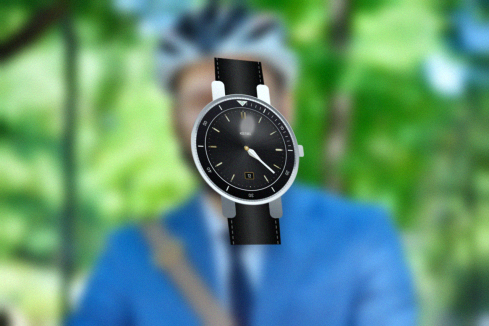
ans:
**4:22**
